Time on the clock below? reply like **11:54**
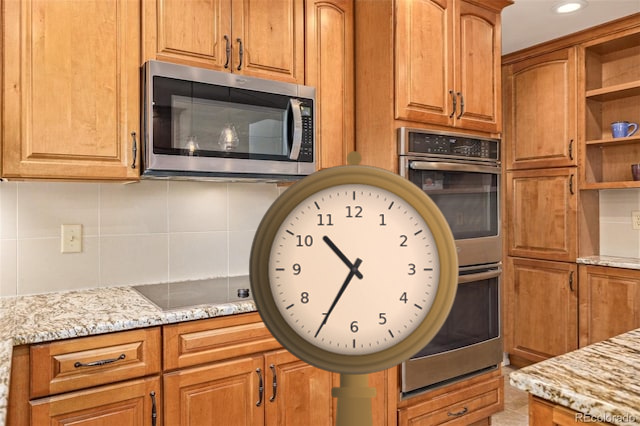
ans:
**10:35**
